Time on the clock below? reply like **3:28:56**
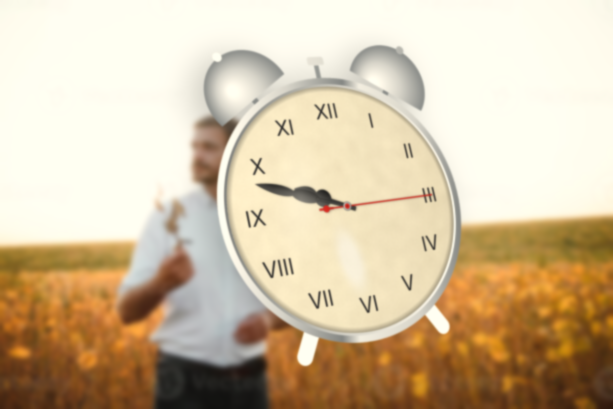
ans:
**9:48:15**
